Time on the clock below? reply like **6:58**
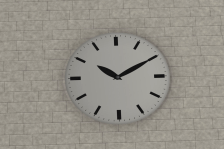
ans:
**10:10**
